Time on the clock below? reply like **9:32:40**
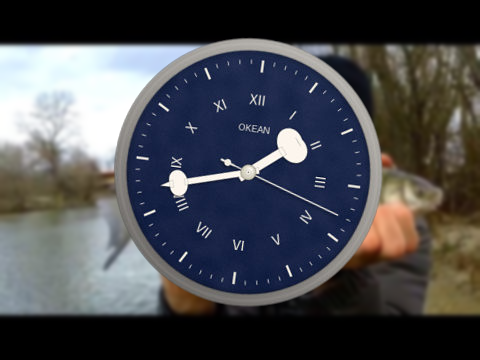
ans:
**1:42:18**
